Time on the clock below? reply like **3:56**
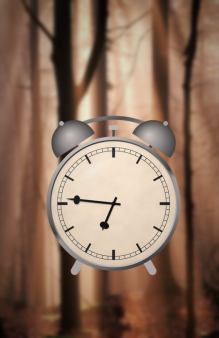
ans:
**6:46**
